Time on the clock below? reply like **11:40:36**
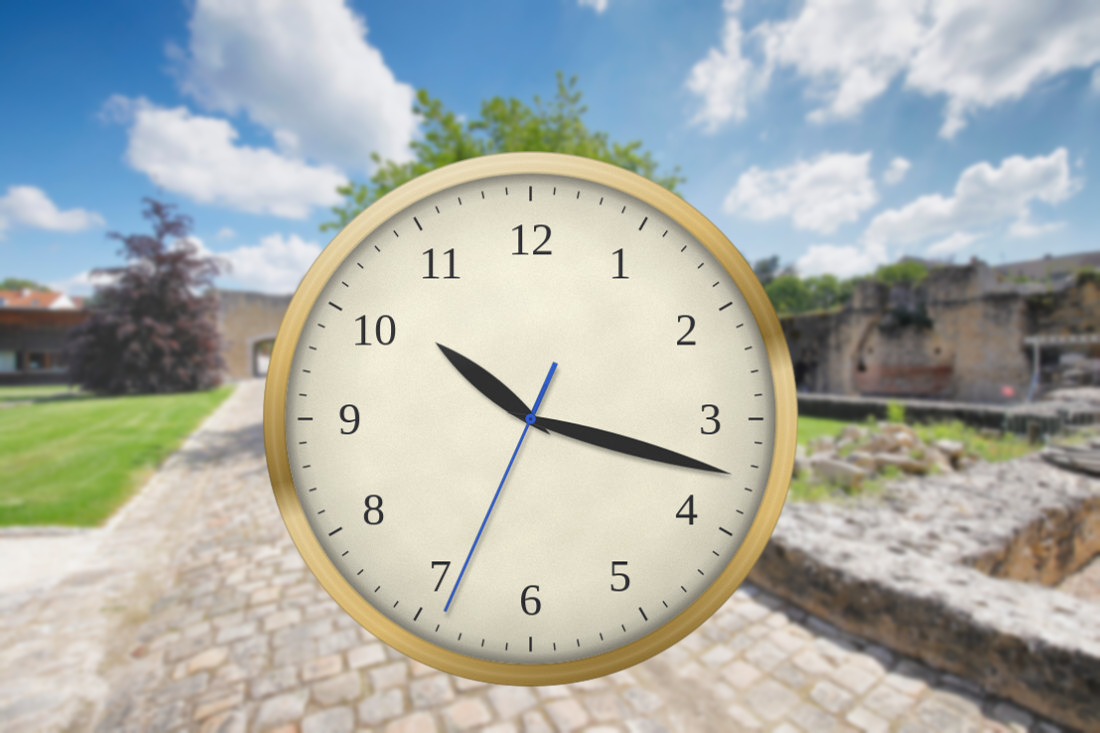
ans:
**10:17:34**
